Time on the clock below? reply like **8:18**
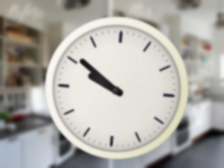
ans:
**9:51**
